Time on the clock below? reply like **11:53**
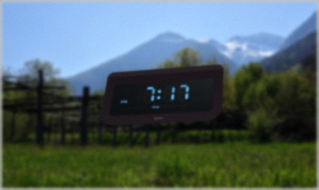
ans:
**7:17**
